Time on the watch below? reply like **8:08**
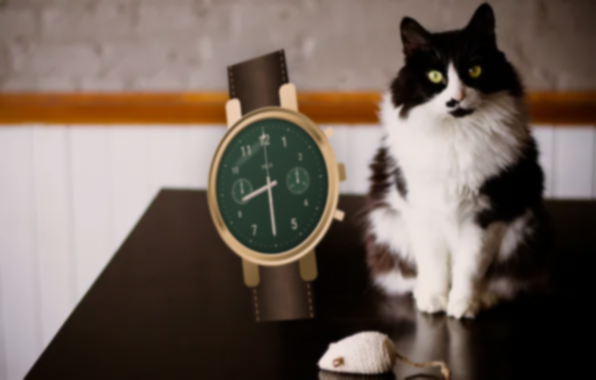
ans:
**8:30**
